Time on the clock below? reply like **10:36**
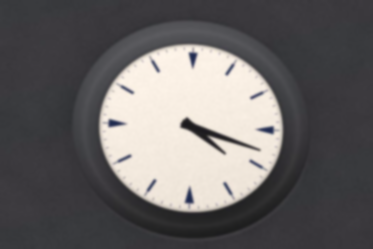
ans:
**4:18**
